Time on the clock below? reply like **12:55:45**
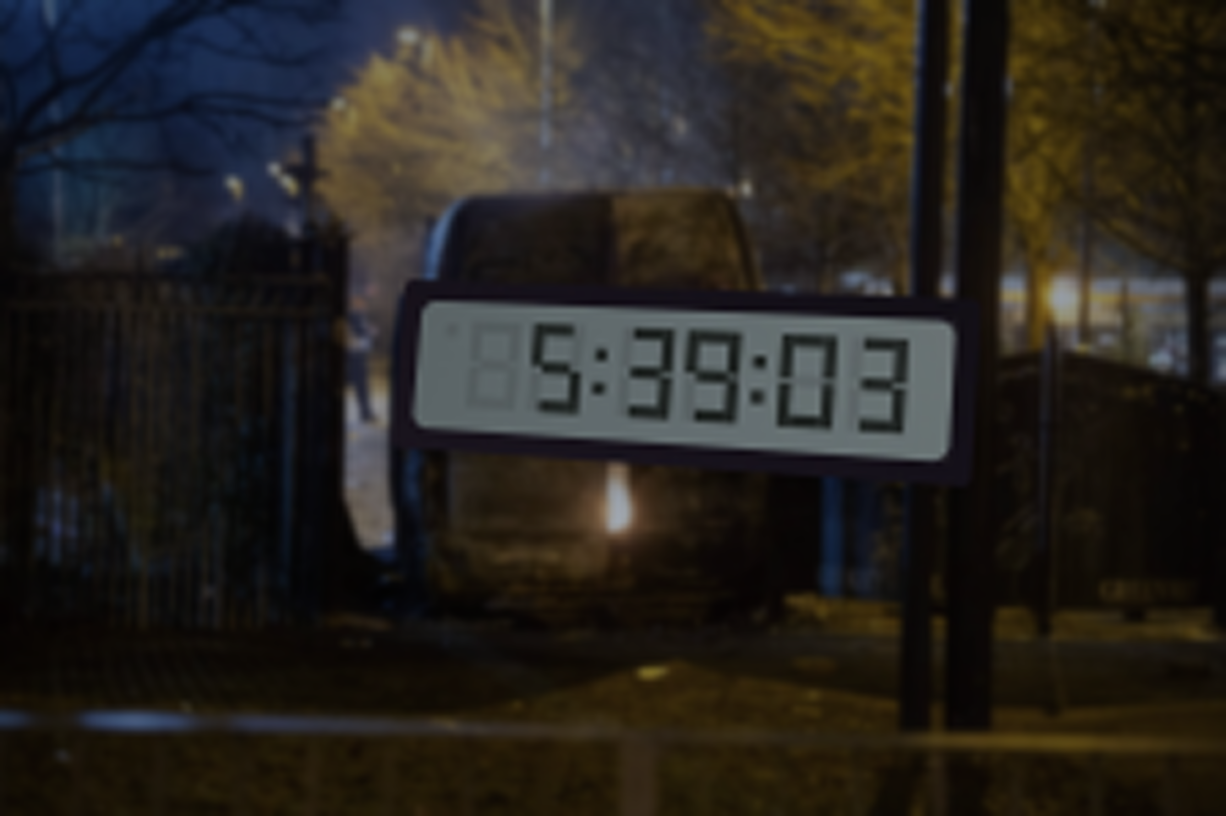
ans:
**5:39:03**
